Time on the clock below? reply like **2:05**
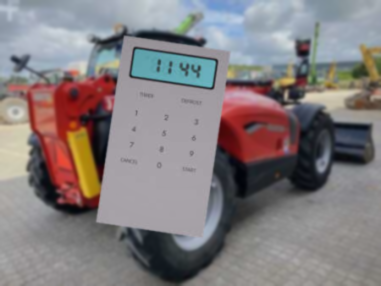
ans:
**11:44**
